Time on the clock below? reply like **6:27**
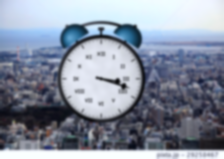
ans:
**3:18**
